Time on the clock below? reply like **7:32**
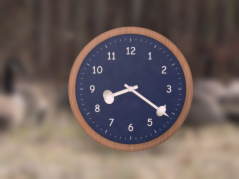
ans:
**8:21**
